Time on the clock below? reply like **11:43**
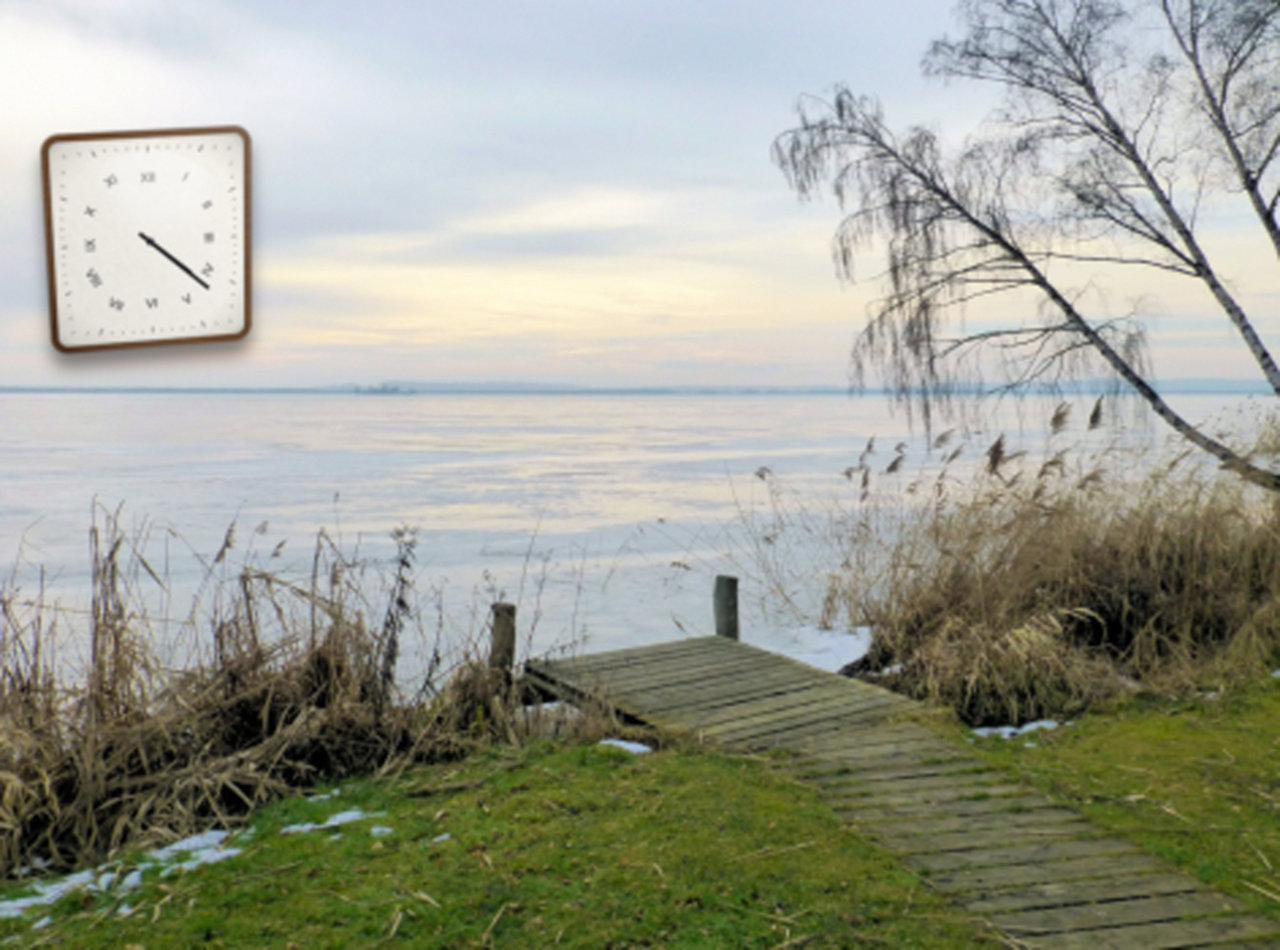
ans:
**4:22**
